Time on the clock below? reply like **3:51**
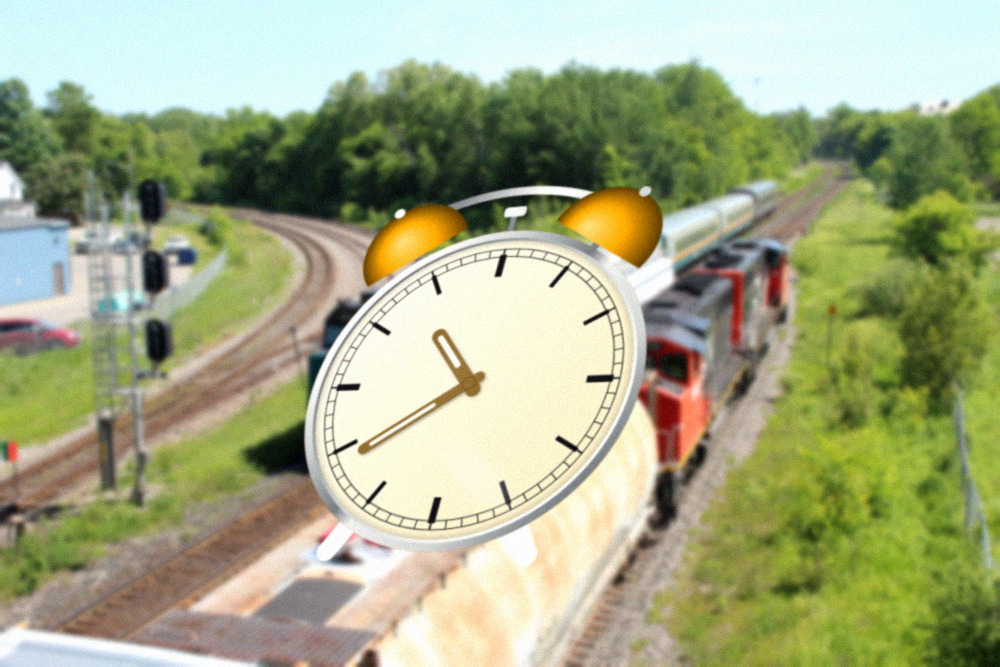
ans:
**10:39**
